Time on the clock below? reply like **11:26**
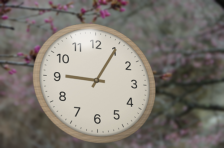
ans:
**9:05**
